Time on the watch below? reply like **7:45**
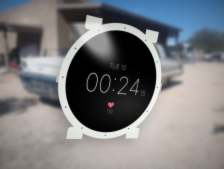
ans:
**0:24**
